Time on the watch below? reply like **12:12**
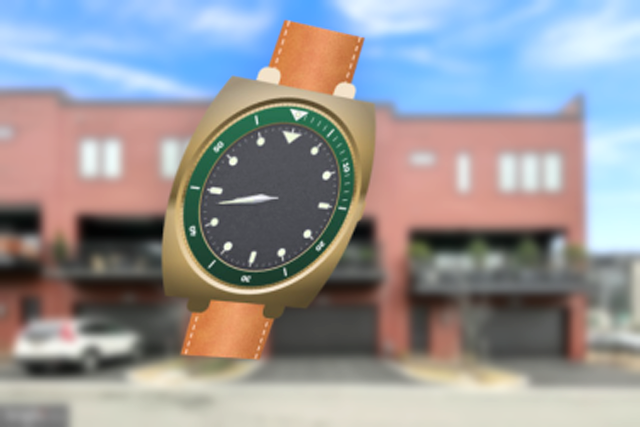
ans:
**8:43**
